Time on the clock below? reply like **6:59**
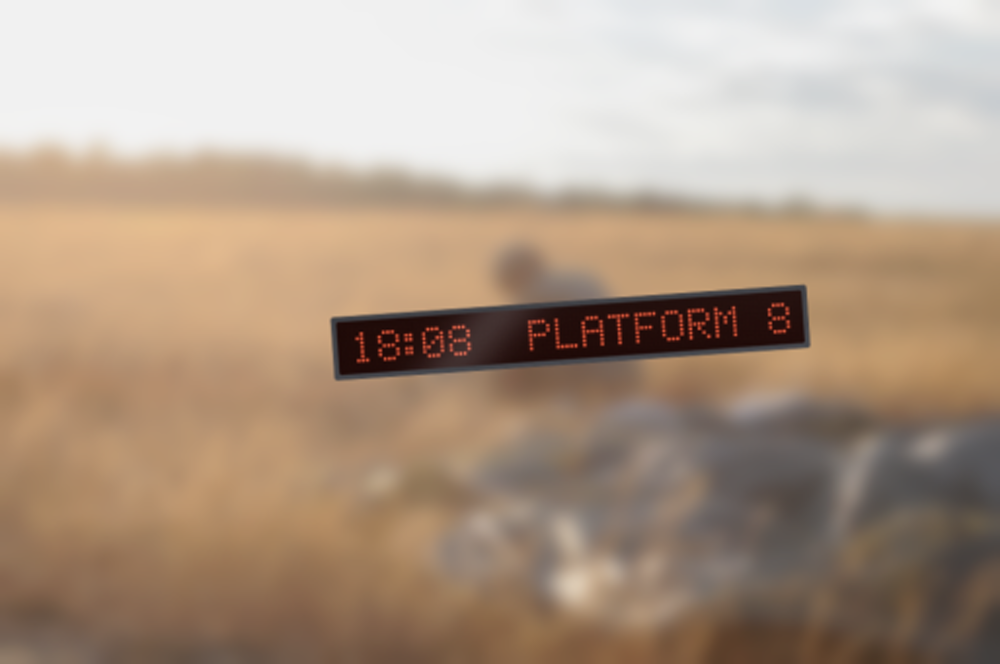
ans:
**18:08**
